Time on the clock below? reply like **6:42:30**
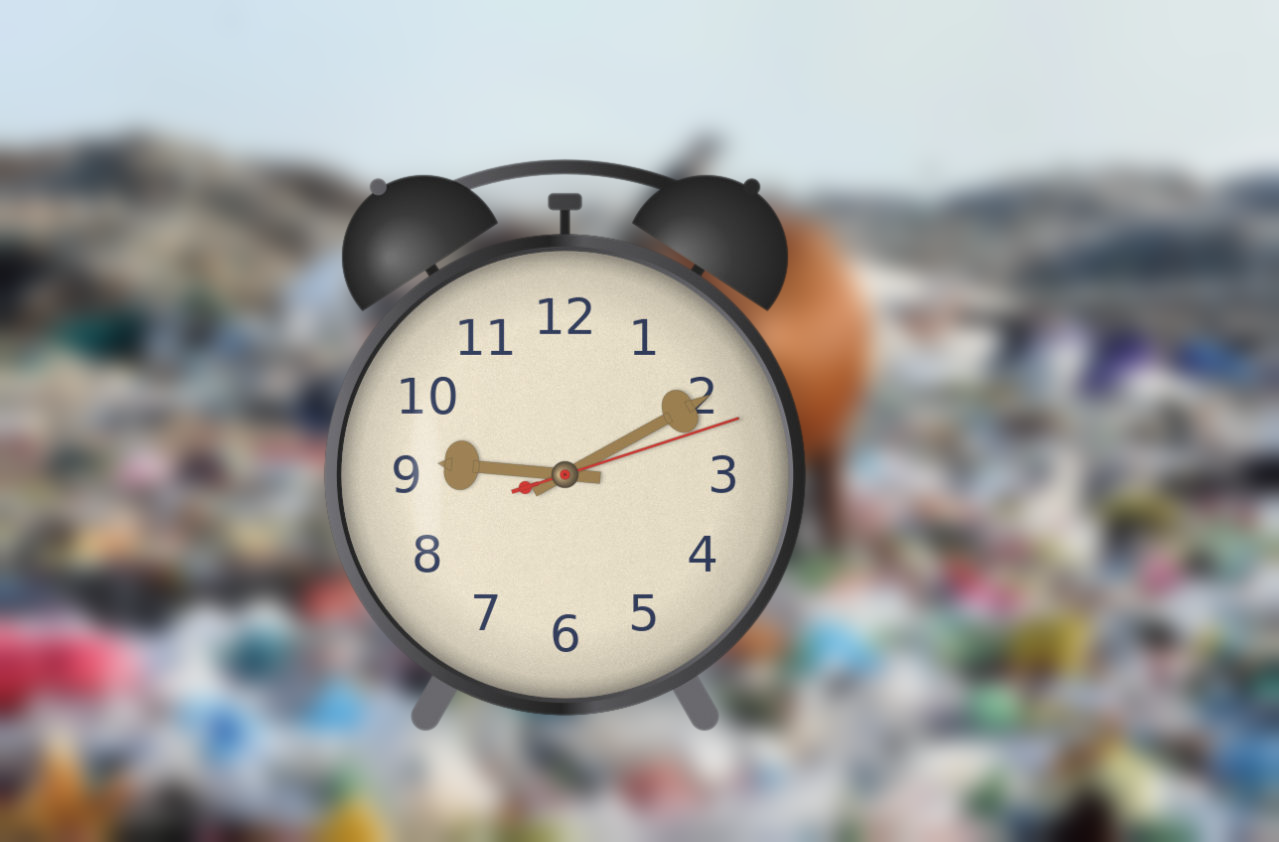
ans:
**9:10:12**
